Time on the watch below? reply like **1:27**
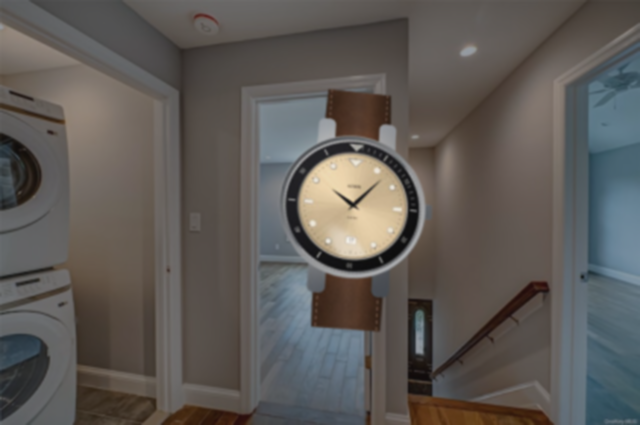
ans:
**10:07**
